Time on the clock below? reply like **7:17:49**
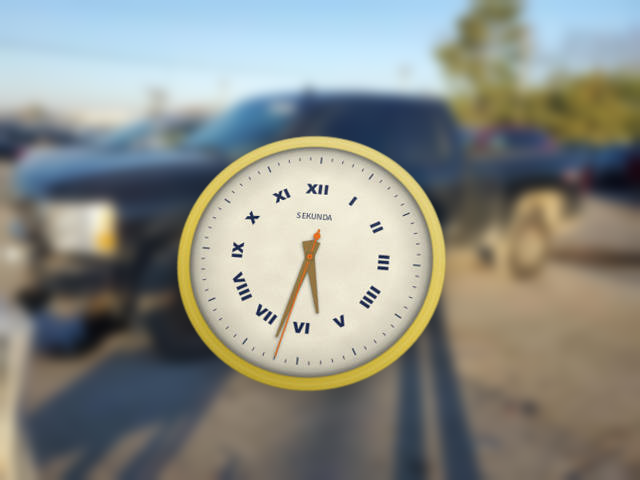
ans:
**5:32:32**
